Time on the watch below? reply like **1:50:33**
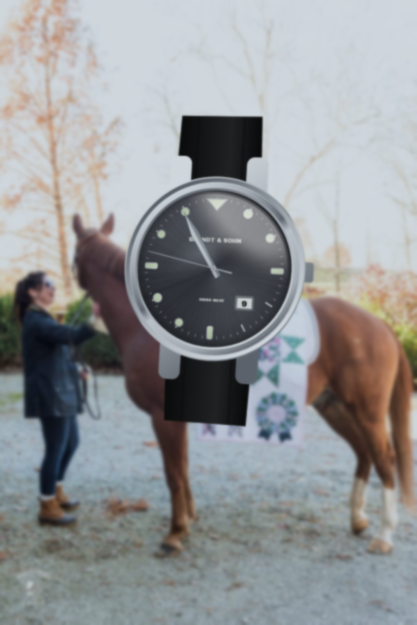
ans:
**10:54:47**
